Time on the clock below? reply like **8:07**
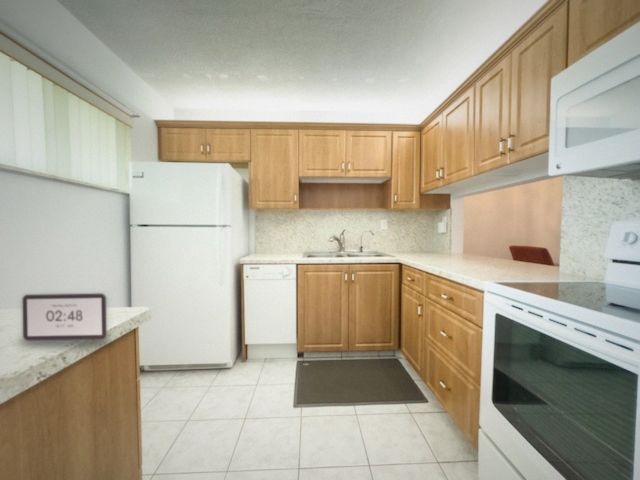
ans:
**2:48**
